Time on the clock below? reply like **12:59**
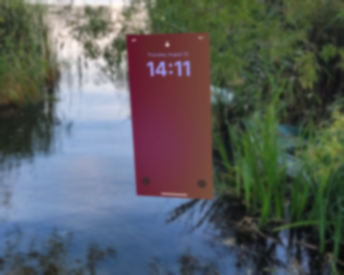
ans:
**14:11**
